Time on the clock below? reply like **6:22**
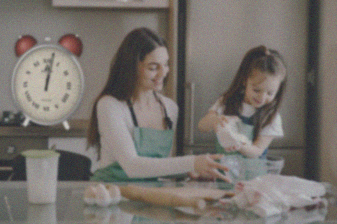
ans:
**12:02**
